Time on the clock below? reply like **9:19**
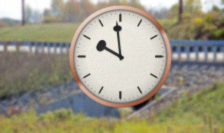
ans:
**9:59**
